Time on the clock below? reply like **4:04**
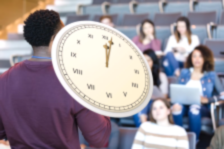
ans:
**12:02**
